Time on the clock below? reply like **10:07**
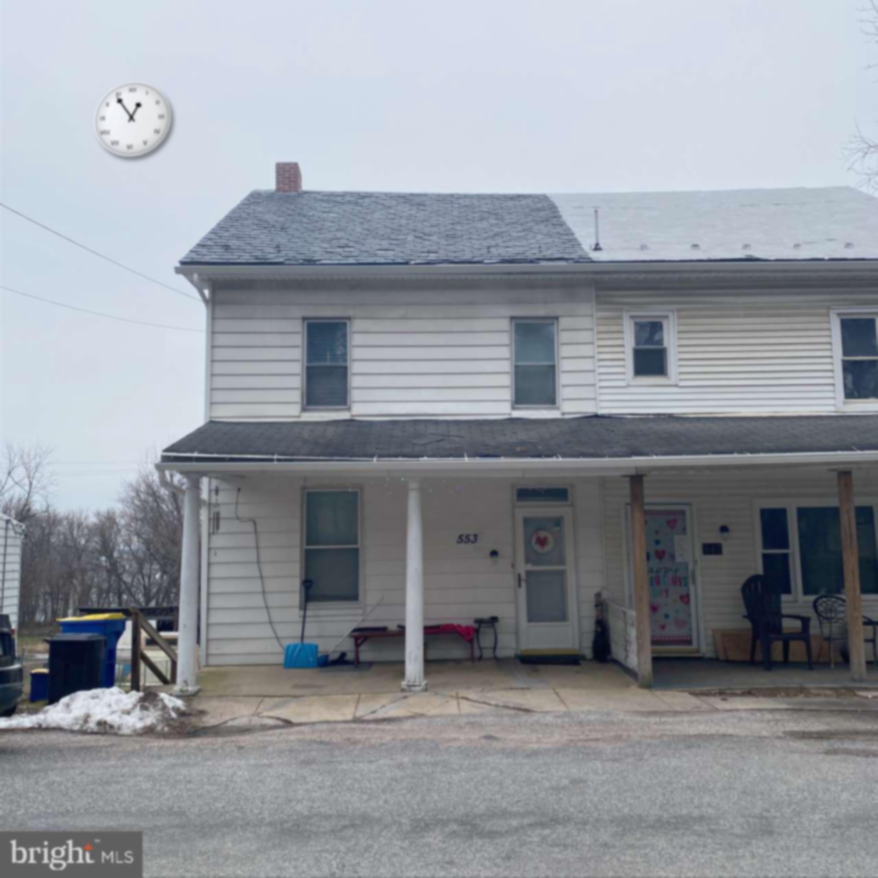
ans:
**12:54**
